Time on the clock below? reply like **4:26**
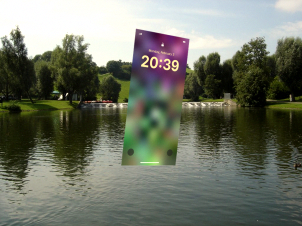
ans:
**20:39**
